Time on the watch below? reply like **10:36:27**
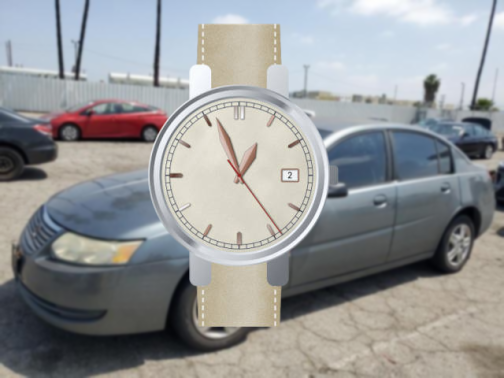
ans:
**12:56:24**
